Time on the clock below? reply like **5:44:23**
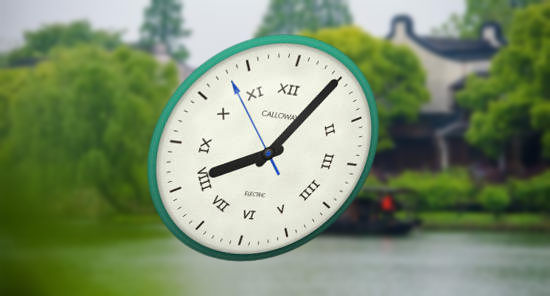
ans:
**8:04:53**
